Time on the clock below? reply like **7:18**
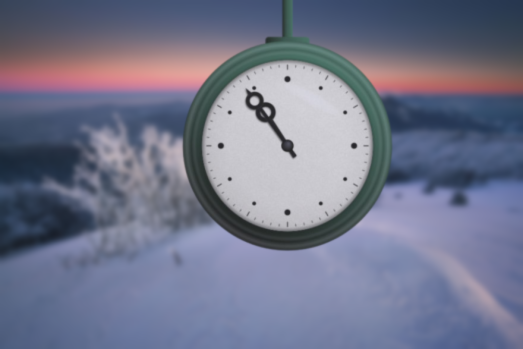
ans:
**10:54**
